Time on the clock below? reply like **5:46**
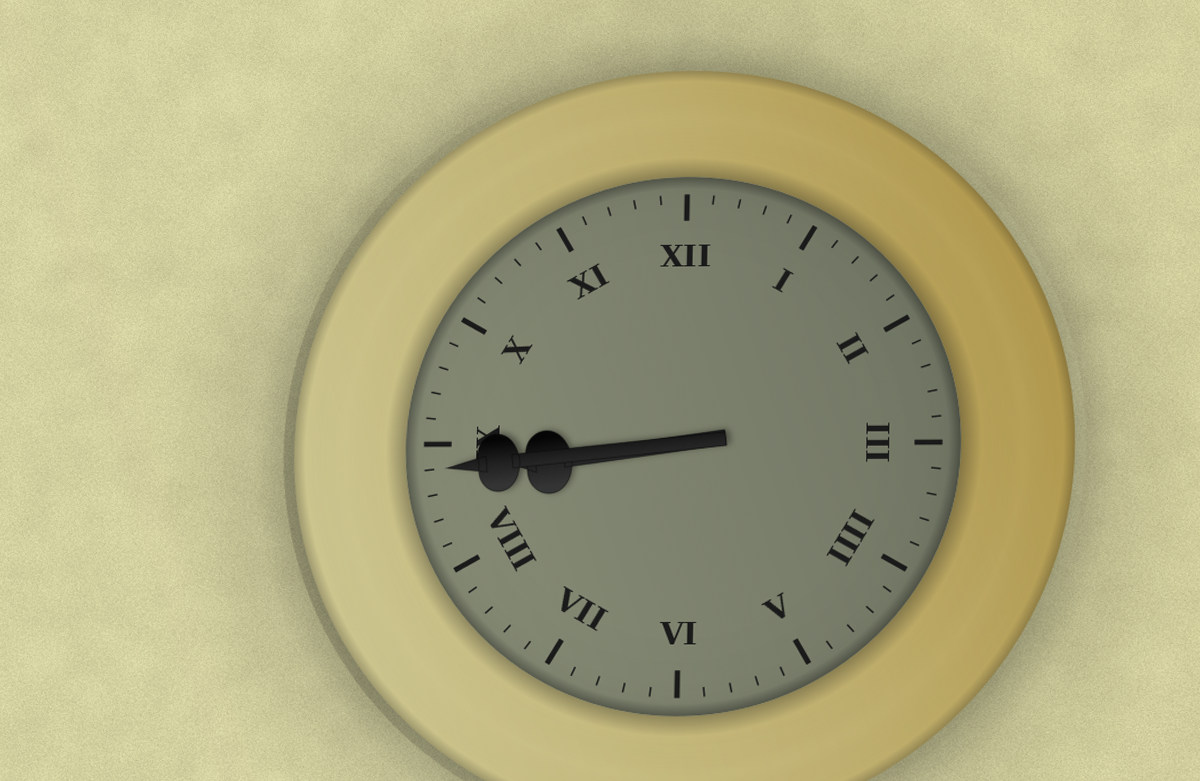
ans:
**8:44**
